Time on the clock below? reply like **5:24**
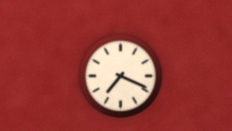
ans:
**7:19**
